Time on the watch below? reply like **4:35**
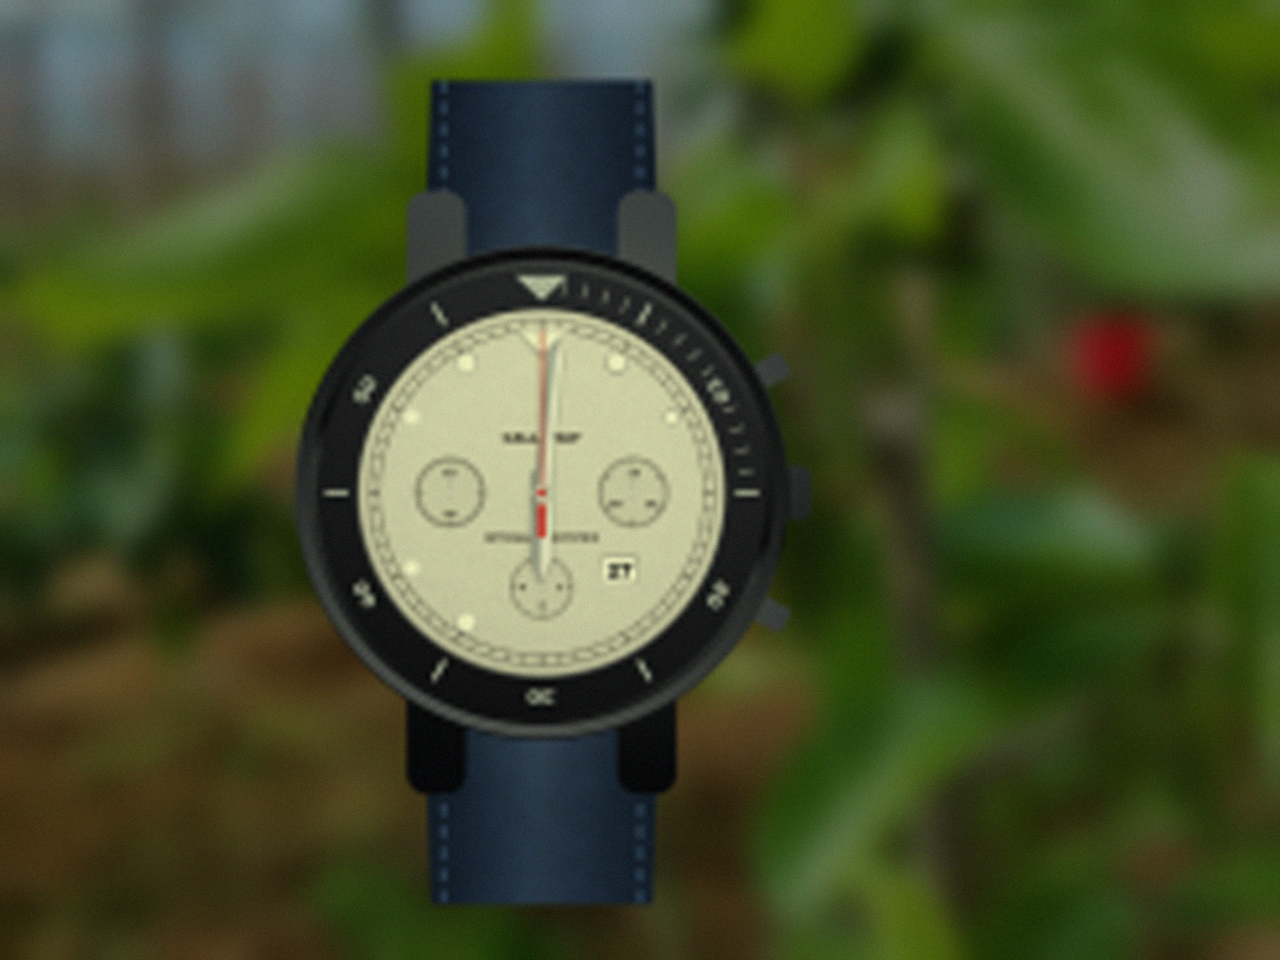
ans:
**6:01**
